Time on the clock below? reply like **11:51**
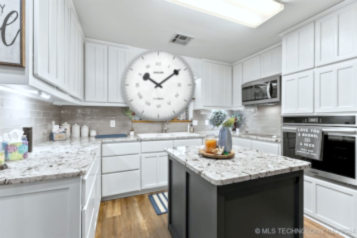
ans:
**10:09**
